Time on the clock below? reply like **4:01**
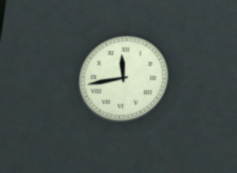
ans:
**11:43**
